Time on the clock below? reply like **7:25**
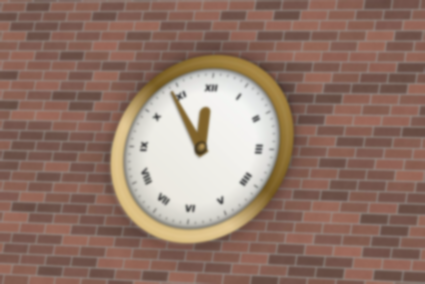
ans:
**11:54**
